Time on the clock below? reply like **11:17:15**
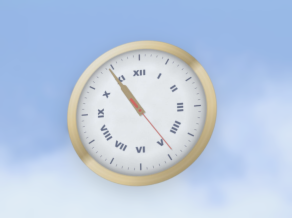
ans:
**10:54:24**
